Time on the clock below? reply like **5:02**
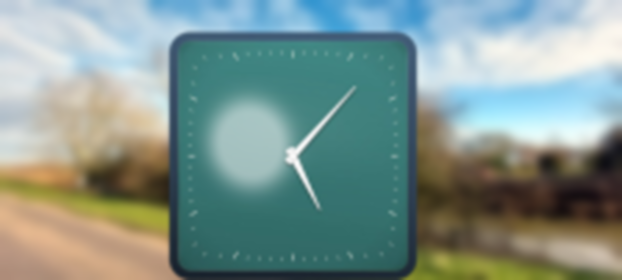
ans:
**5:07**
